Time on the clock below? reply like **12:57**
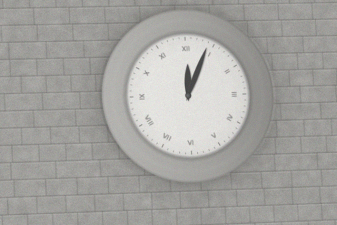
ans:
**12:04**
